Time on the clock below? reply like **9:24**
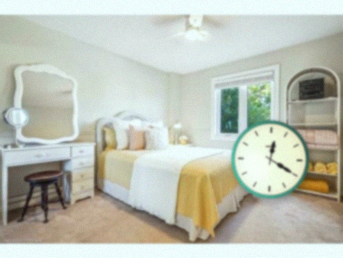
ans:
**12:20**
